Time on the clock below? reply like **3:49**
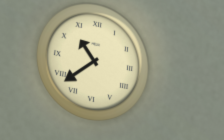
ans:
**10:38**
